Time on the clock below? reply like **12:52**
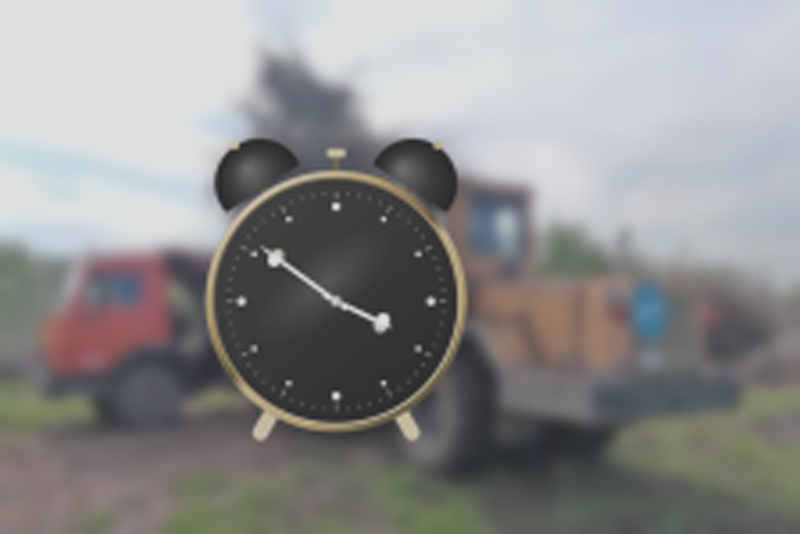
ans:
**3:51**
